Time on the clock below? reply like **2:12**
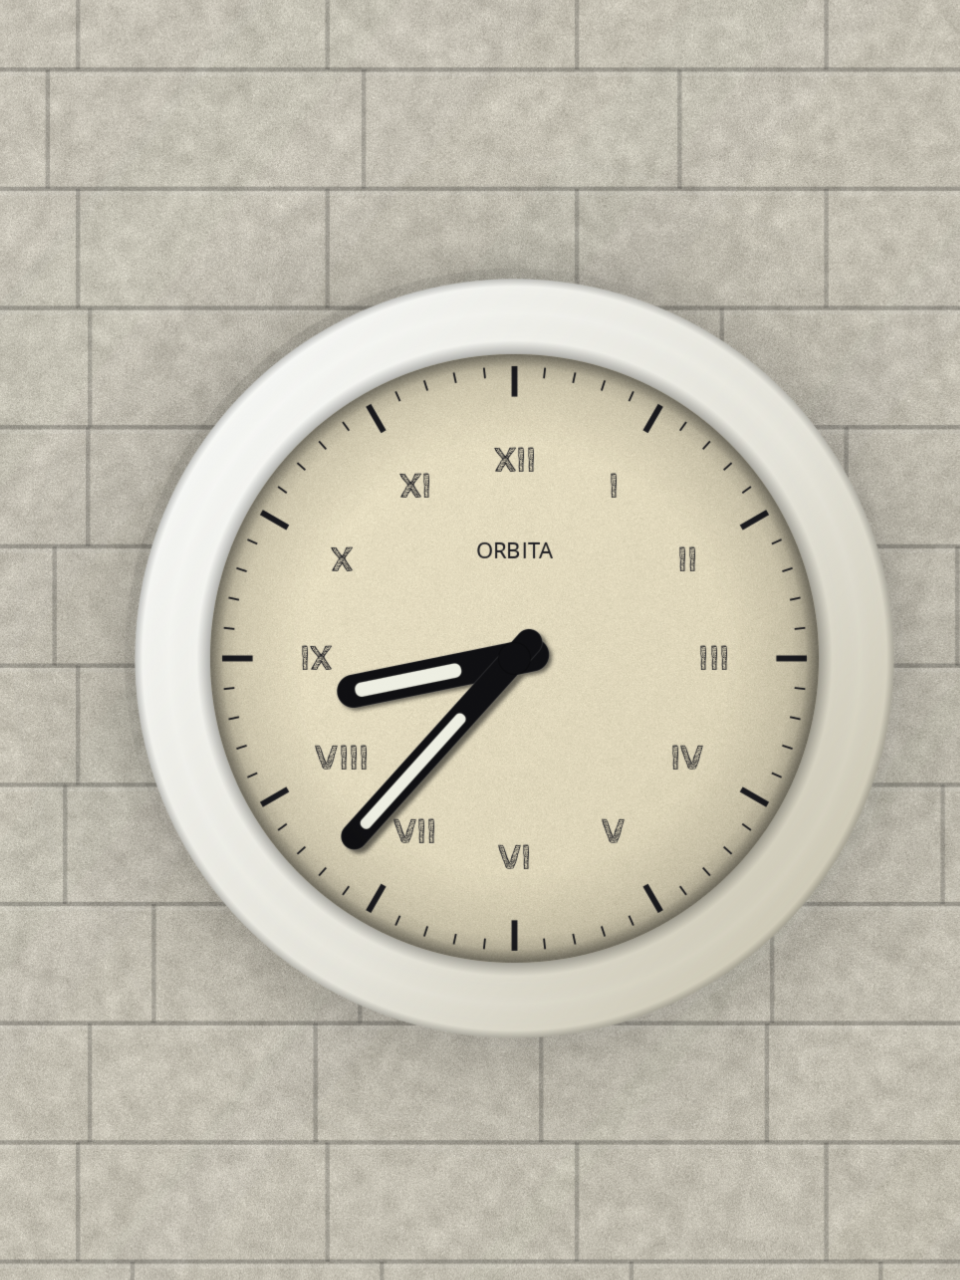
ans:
**8:37**
